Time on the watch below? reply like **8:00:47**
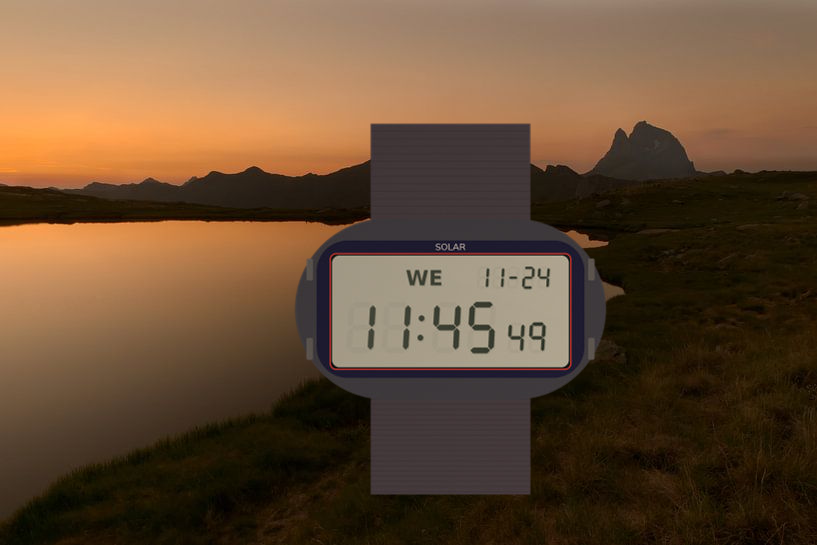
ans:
**11:45:49**
